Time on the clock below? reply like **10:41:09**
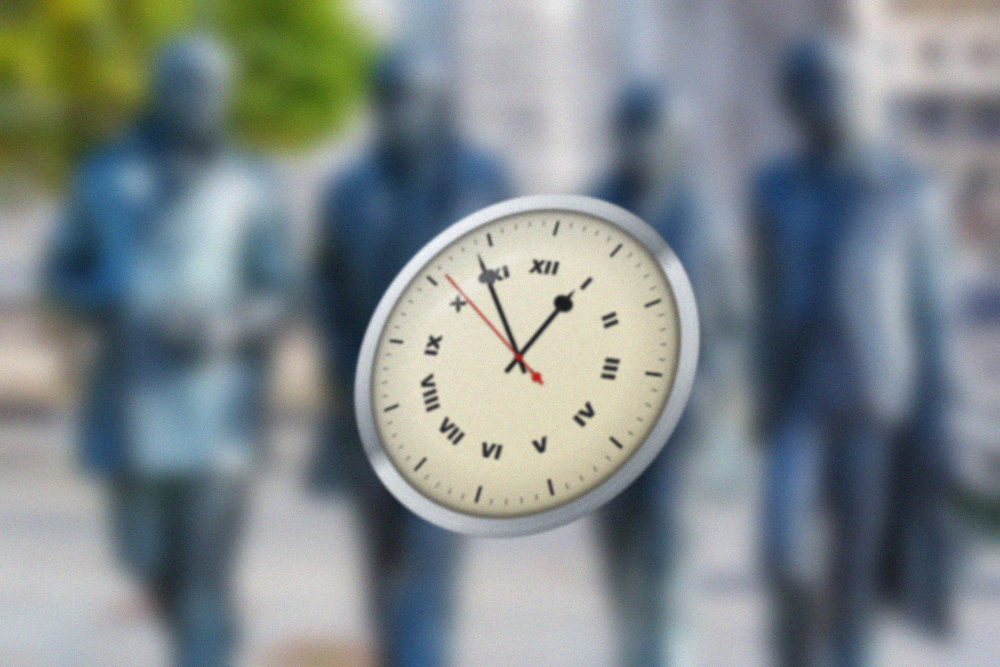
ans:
**12:53:51**
